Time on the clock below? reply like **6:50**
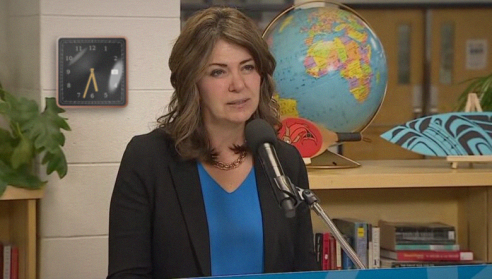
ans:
**5:33**
